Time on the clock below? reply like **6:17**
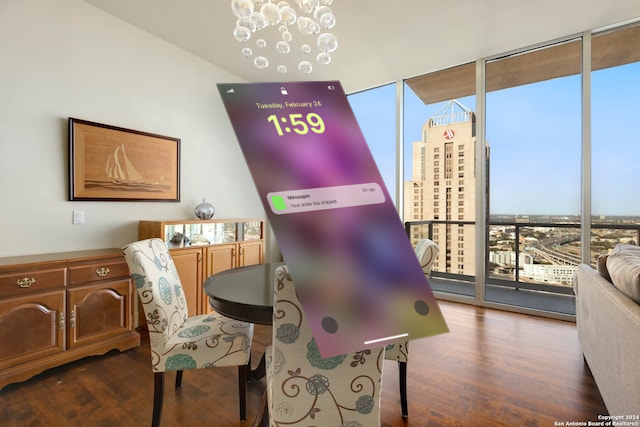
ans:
**1:59**
